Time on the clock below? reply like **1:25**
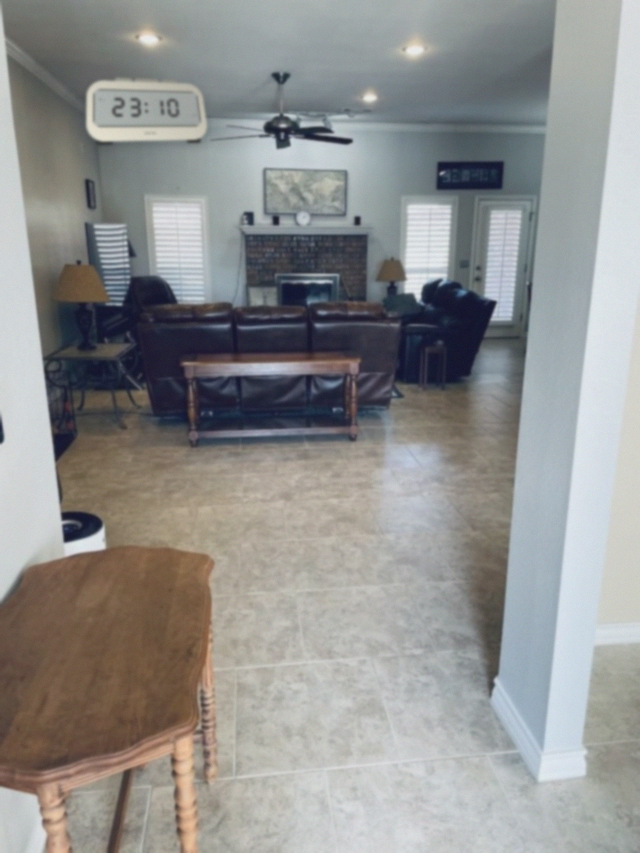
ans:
**23:10**
